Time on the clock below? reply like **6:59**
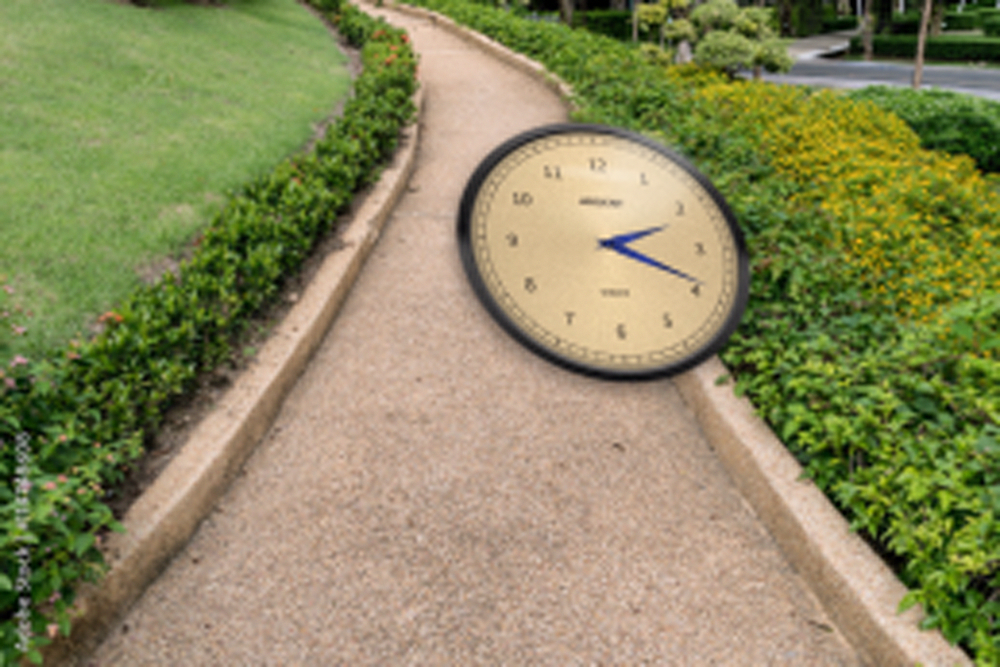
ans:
**2:19**
